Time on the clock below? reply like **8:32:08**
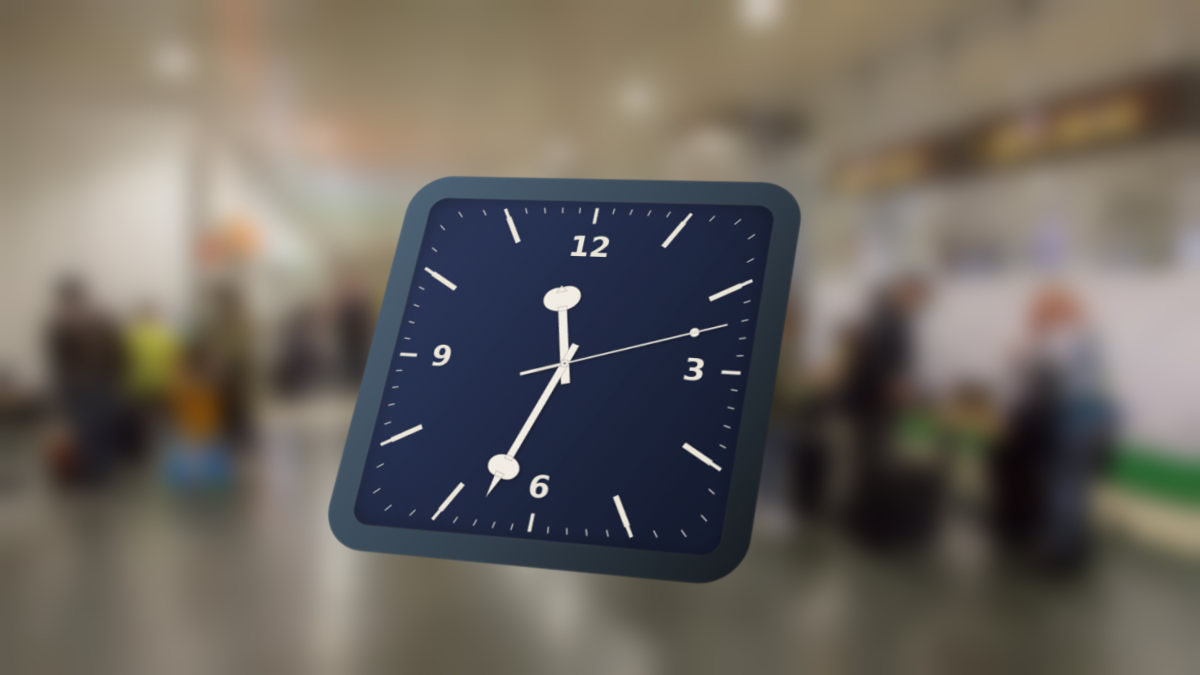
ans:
**11:33:12**
